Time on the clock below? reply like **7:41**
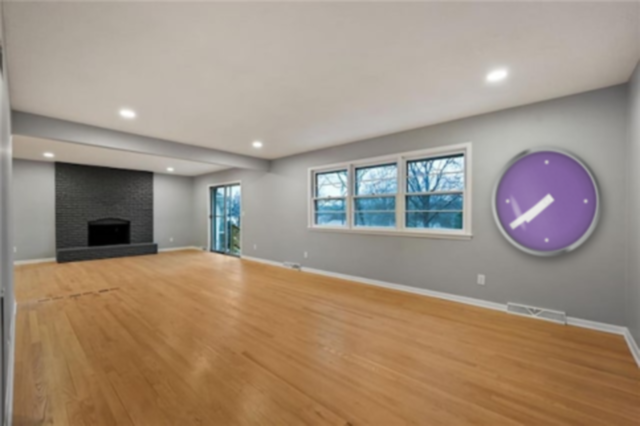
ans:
**7:39**
